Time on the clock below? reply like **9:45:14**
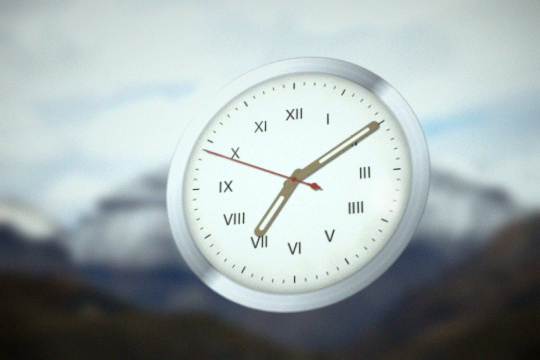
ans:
**7:09:49**
